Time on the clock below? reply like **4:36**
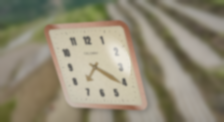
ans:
**7:21**
